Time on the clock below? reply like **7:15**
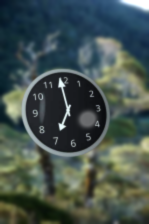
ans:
**6:59**
